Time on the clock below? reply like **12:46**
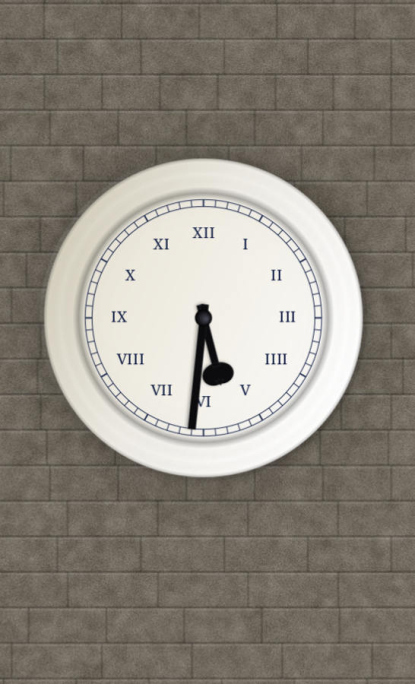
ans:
**5:31**
